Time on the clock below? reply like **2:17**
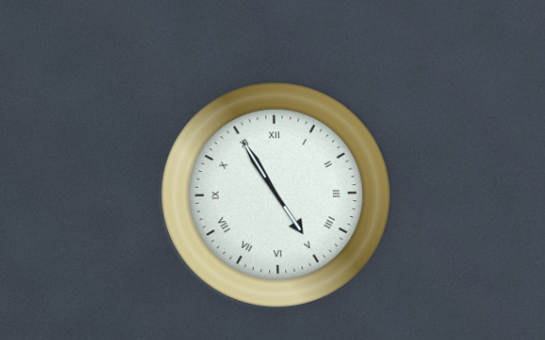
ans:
**4:55**
